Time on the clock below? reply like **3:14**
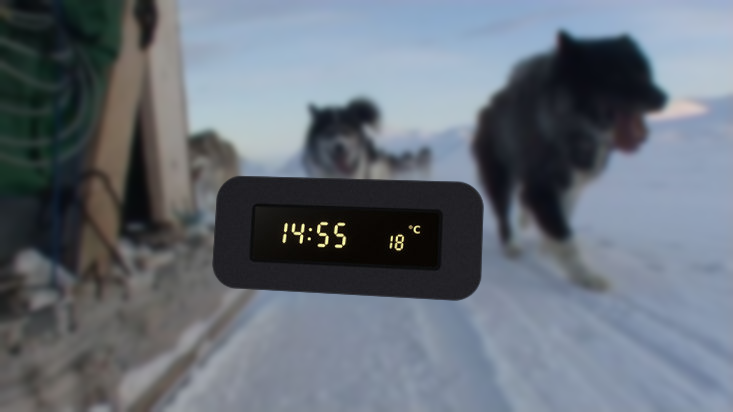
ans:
**14:55**
